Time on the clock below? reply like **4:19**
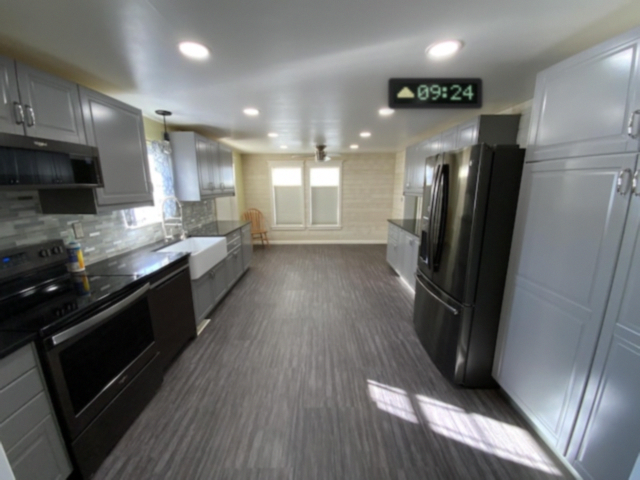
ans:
**9:24**
